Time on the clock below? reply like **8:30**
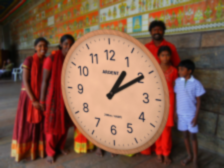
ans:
**1:10**
